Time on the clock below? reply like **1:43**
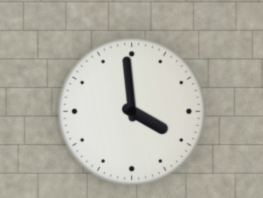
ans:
**3:59**
